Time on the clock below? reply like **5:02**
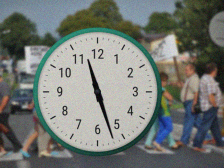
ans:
**11:27**
